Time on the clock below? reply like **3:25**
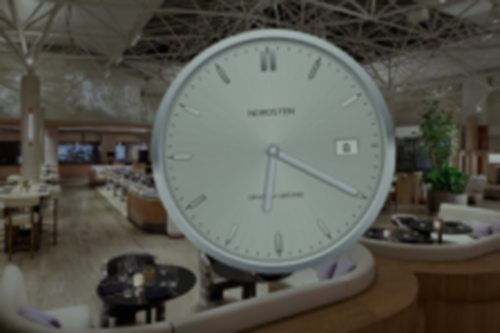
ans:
**6:20**
